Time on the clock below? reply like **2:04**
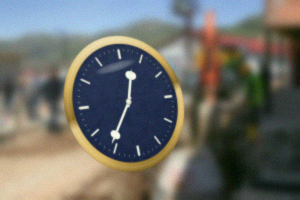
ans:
**12:36**
